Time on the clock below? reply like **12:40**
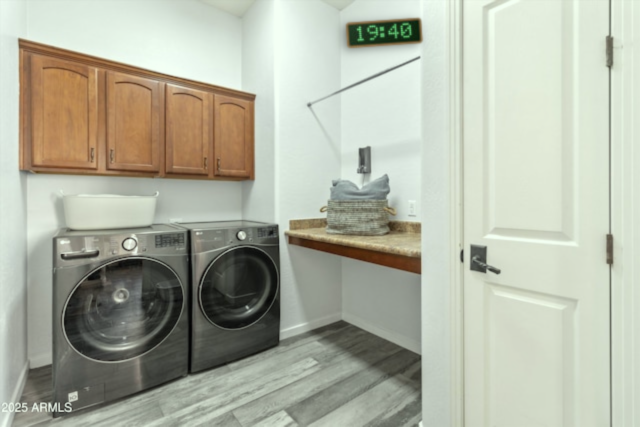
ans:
**19:40**
